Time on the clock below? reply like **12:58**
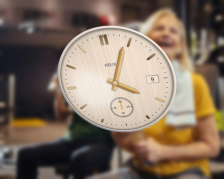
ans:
**4:04**
